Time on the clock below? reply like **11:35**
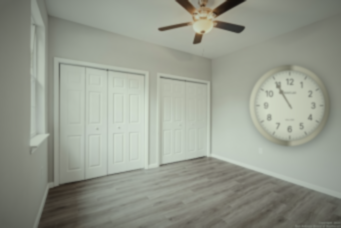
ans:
**10:55**
